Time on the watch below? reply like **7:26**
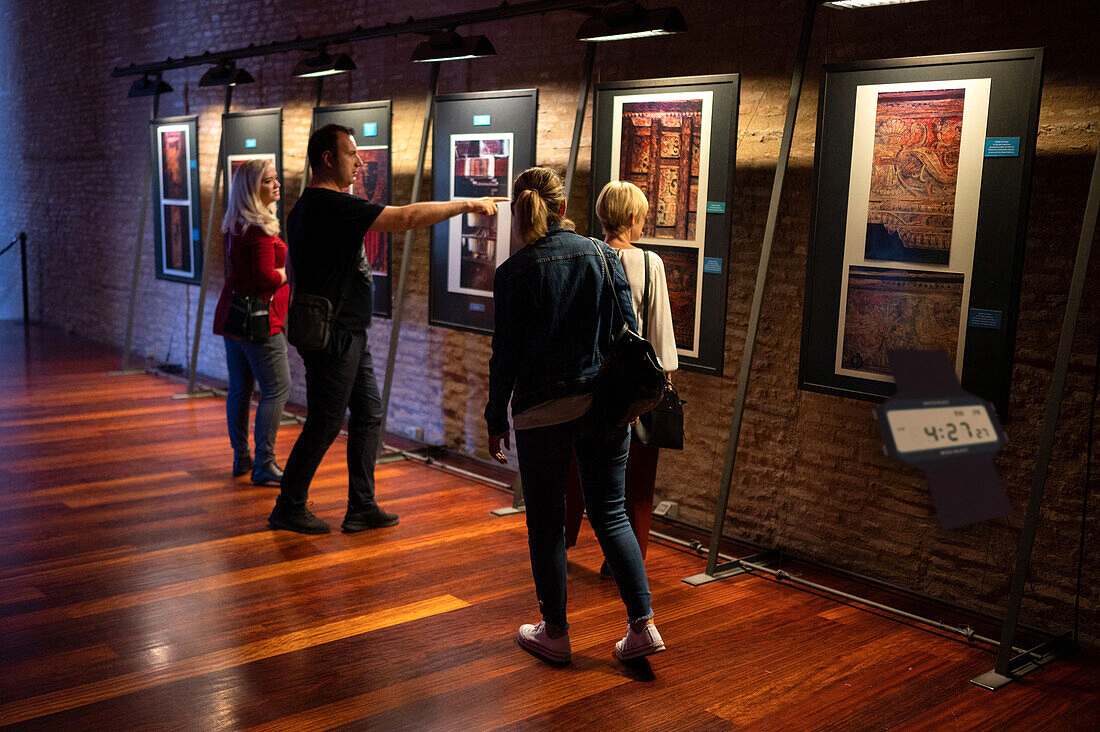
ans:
**4:27**
